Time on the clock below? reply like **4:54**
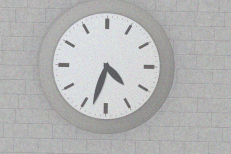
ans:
**4:33**
